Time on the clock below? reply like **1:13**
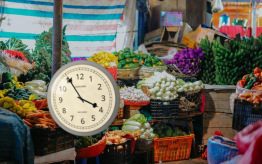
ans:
**3:55**
